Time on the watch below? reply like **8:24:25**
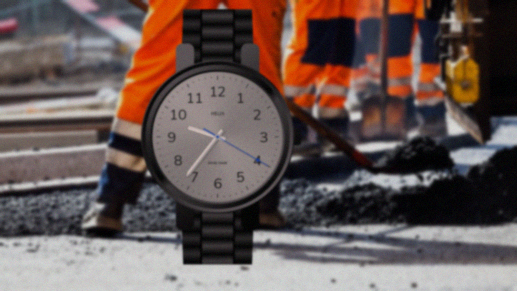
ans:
**9:36:20**
